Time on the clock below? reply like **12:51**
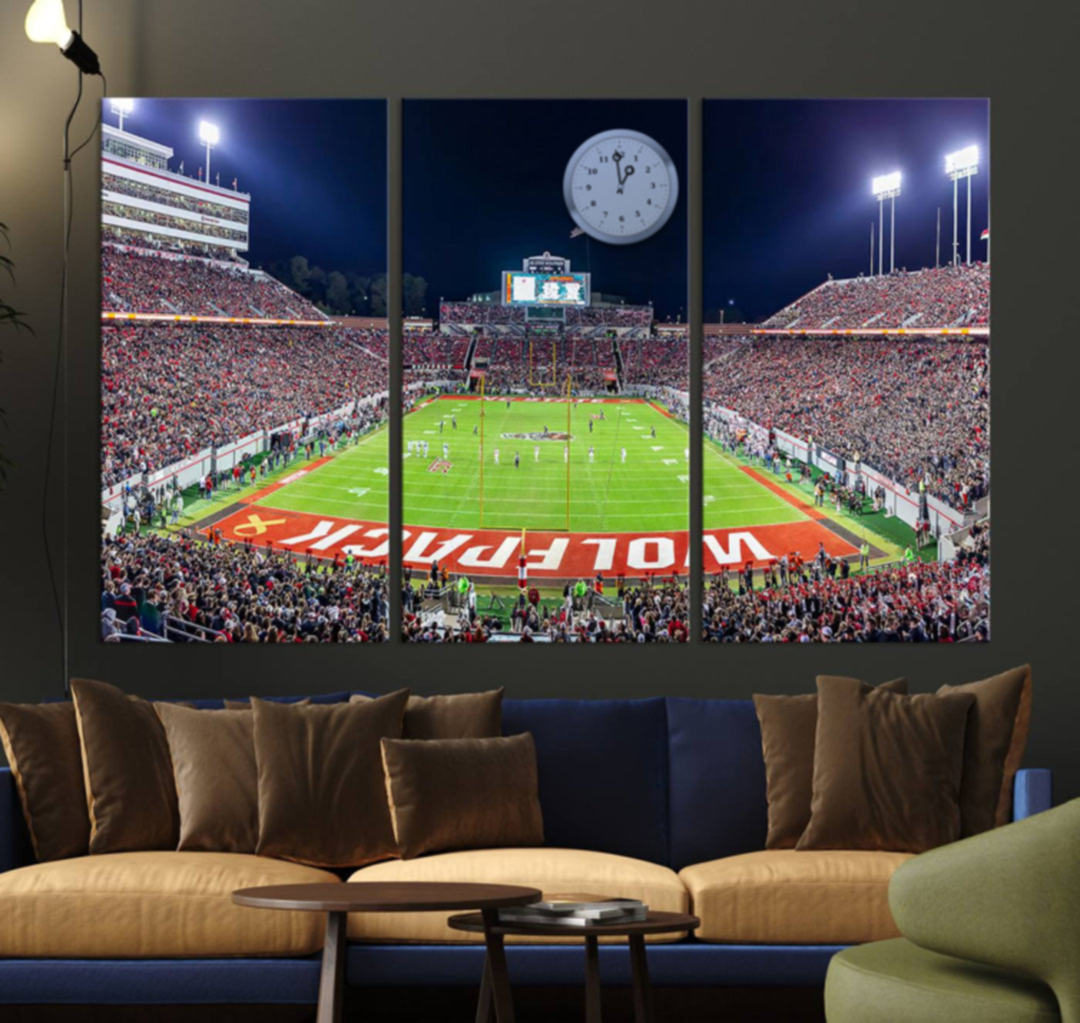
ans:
**12:59**
